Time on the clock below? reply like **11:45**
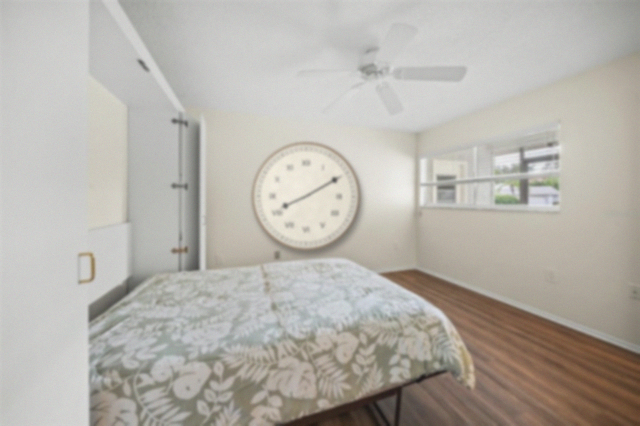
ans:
**8:10**
